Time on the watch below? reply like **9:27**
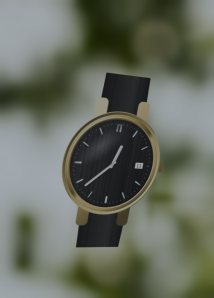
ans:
**12:38**
